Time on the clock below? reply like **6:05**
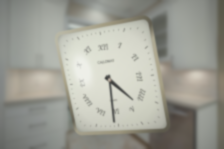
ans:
**4:31**
